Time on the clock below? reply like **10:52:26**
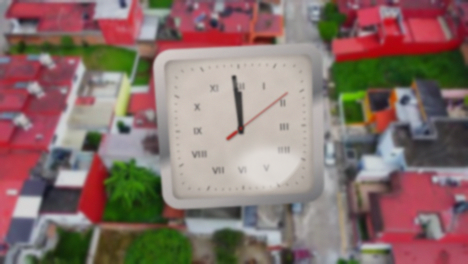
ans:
**11:59:09**
